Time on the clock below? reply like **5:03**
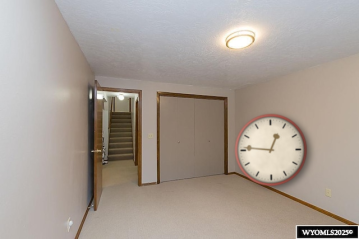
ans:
**12:46**
